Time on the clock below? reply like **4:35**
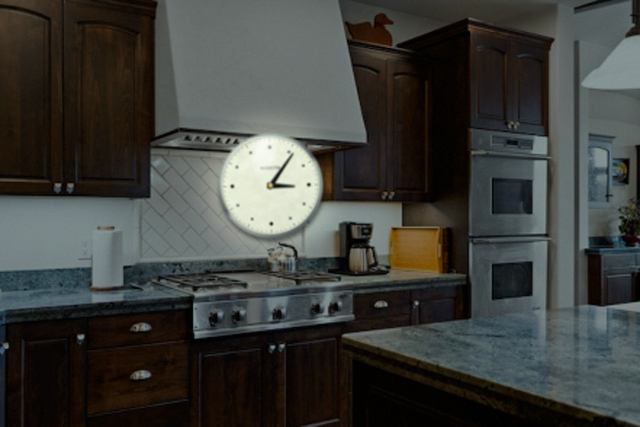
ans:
**3:06**
